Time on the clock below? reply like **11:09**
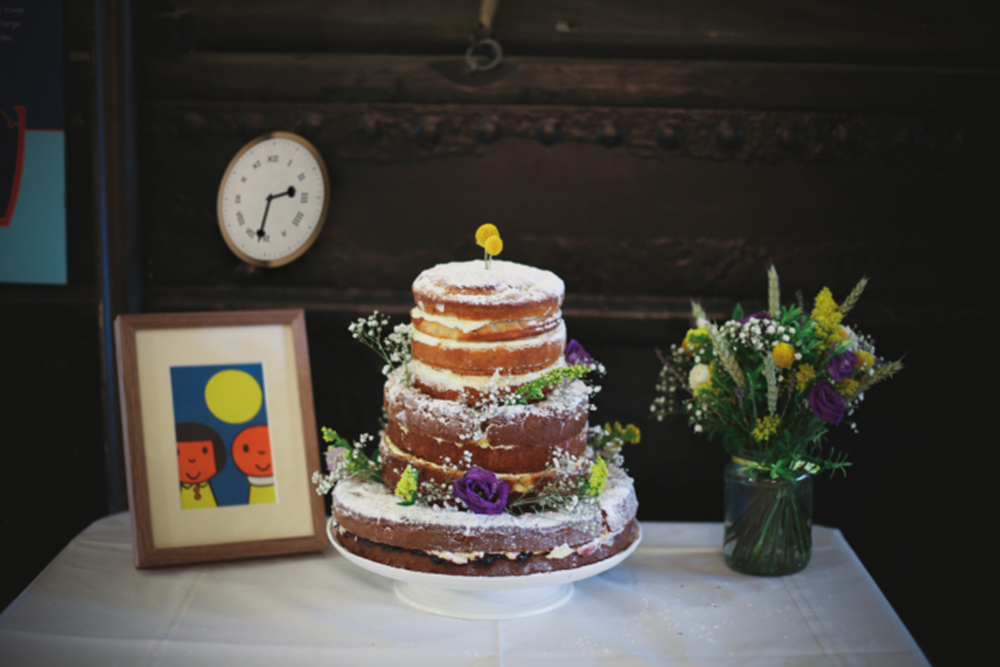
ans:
**2:32**
